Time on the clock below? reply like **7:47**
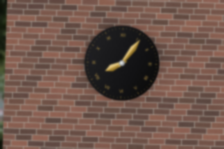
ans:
**8:06**
